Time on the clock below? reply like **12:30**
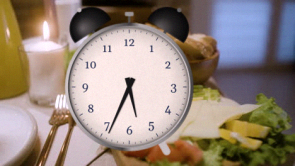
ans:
**5:34**
